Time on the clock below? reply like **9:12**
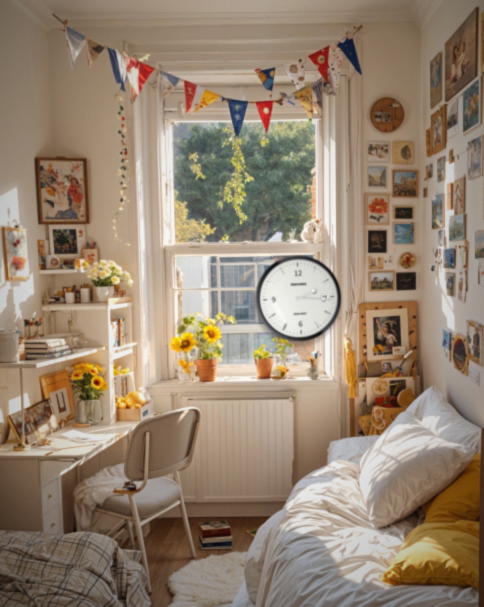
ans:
**2:16**
